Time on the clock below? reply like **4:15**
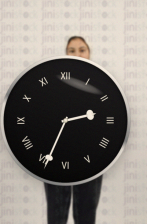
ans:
**2:34**
